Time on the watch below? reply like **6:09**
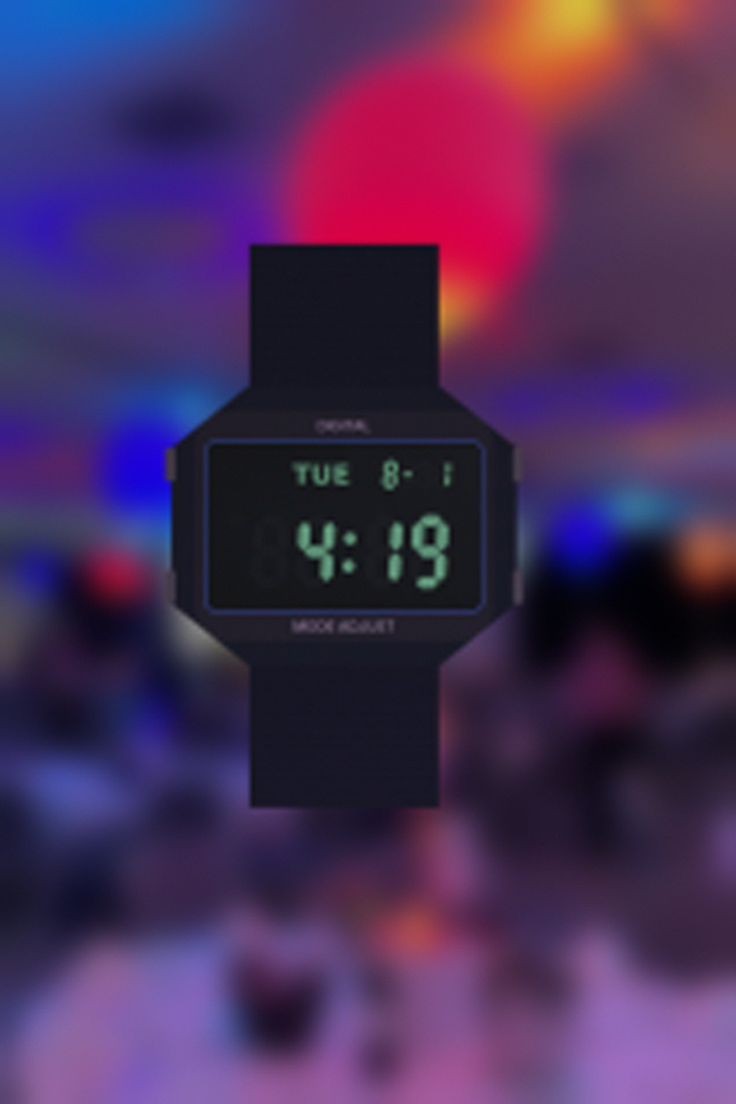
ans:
**4:19**
